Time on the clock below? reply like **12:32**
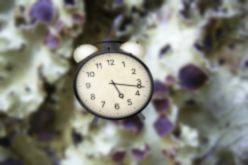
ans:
**5:17**
